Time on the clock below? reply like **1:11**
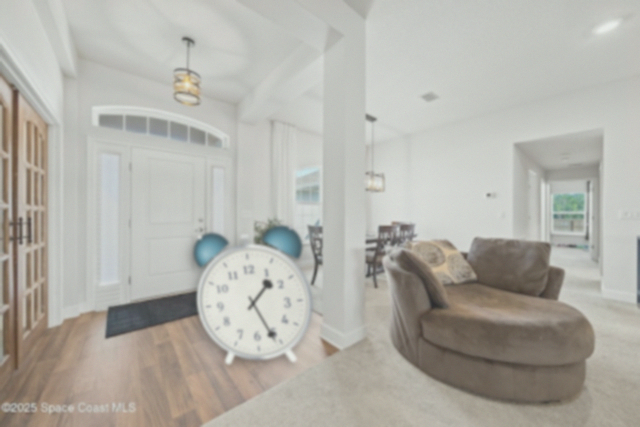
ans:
**1:26**
